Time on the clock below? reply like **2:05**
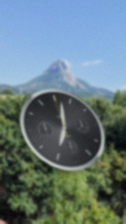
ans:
**7:02**
